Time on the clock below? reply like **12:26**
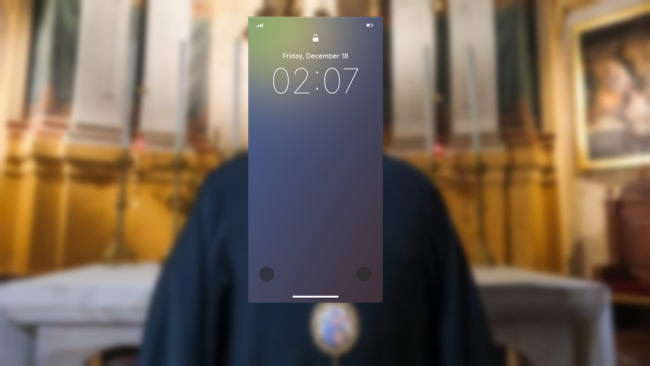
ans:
**2:07**
